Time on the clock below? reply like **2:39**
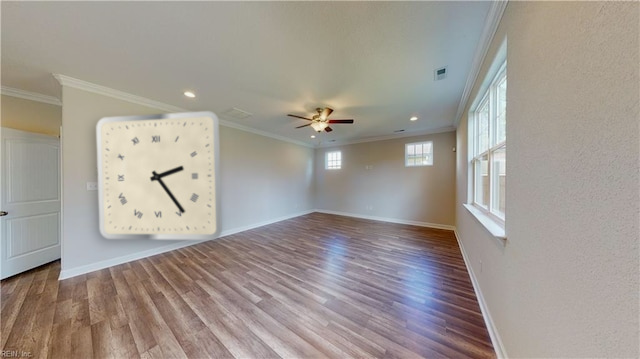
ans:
**2:24**
